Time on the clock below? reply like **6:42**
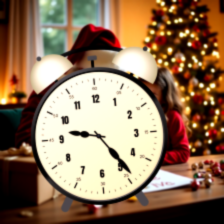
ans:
**9:24**
